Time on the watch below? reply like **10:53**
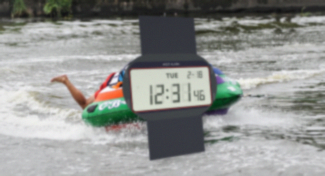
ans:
**12:31**
